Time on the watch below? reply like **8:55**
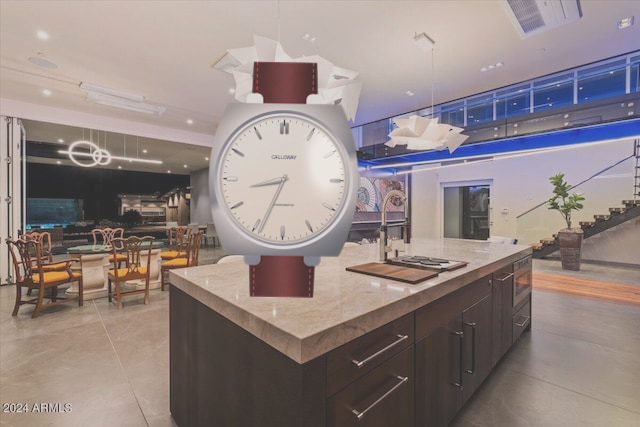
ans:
**8:34**
